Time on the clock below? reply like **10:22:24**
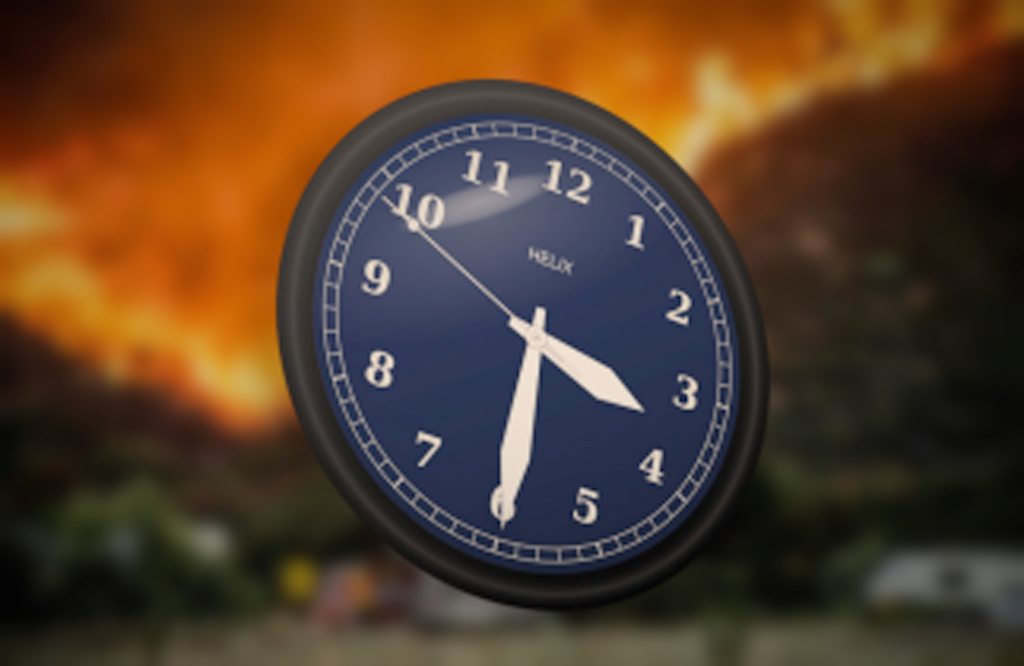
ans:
**3:29:49**
